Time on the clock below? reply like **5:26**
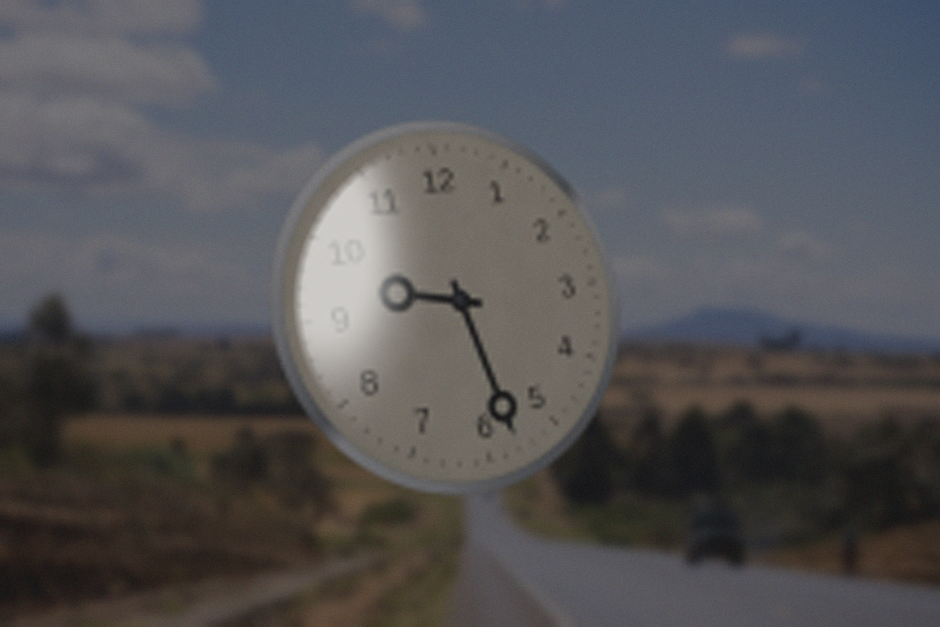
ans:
**9:28**
